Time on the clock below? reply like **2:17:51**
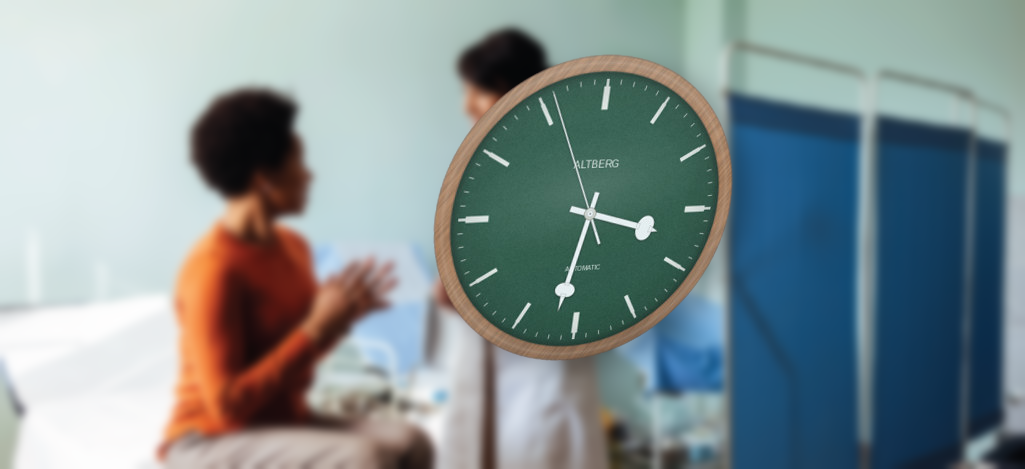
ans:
**3:31:56**
